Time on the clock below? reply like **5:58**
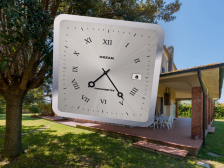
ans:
**7:24**
